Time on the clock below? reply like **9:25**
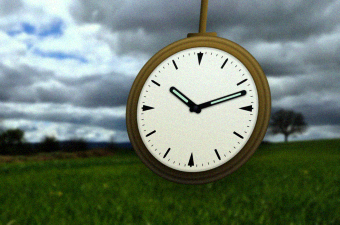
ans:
**10:12**
